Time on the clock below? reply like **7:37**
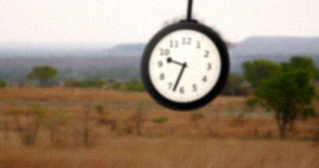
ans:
**9:33**
